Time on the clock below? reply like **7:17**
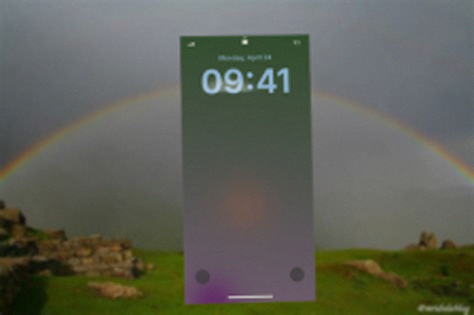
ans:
**9:41**
